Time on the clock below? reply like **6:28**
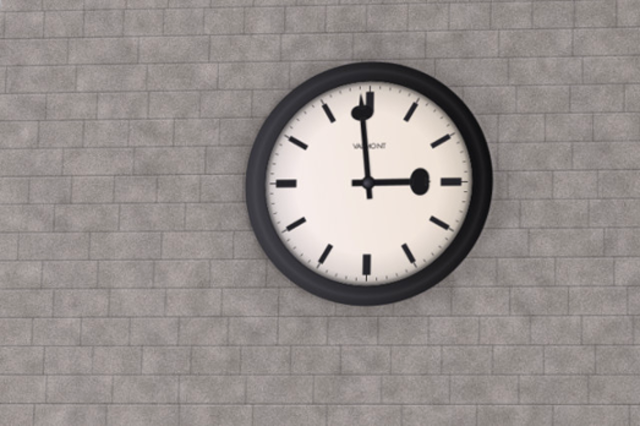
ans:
**2:59**
